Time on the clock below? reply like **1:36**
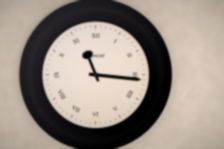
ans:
**11:16**
